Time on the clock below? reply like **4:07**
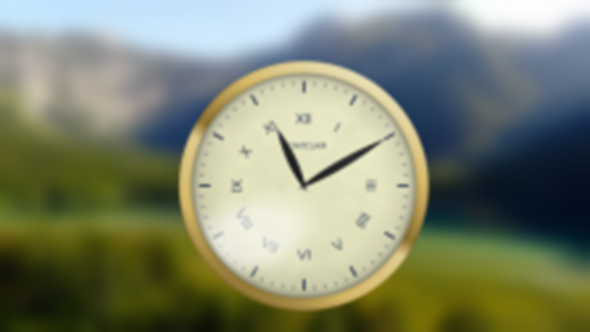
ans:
**11:10**
